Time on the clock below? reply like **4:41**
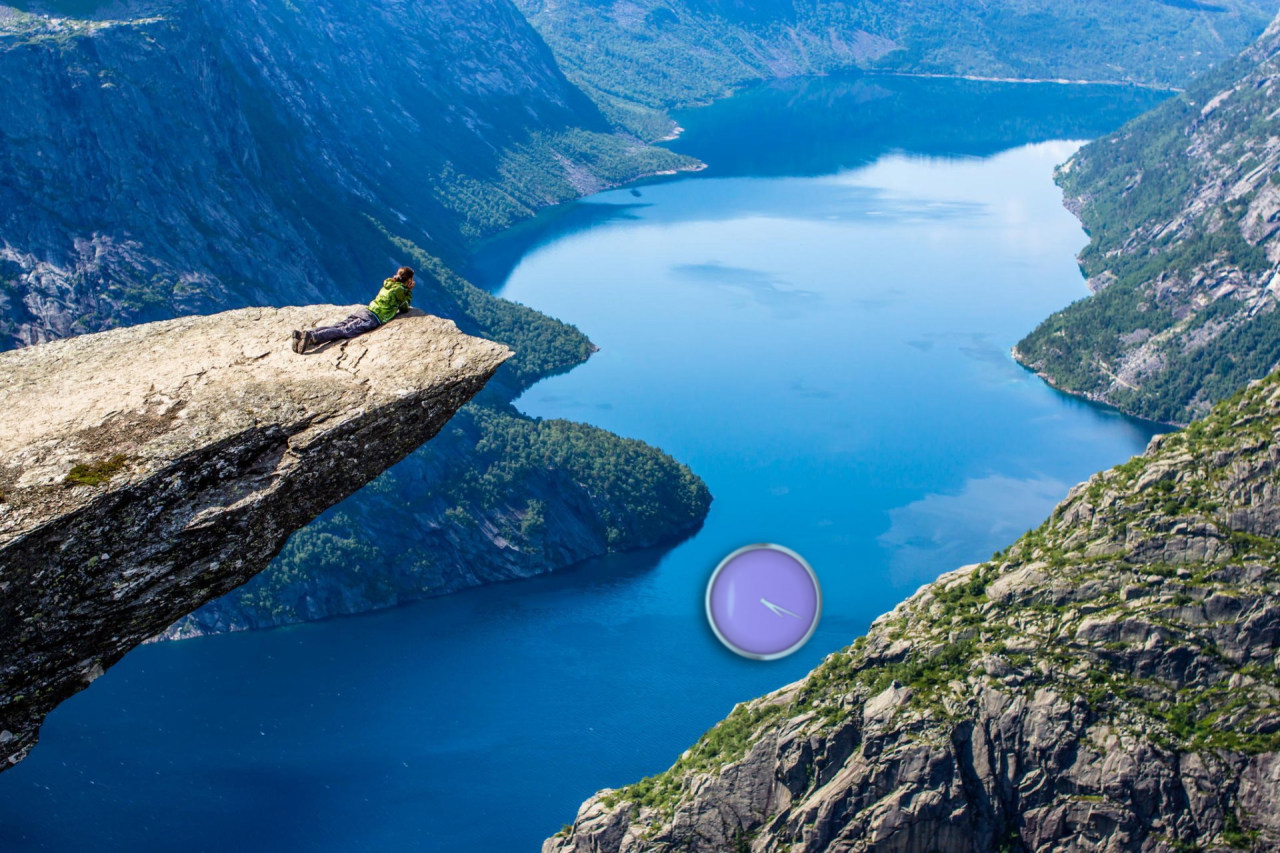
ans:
**4:19**
